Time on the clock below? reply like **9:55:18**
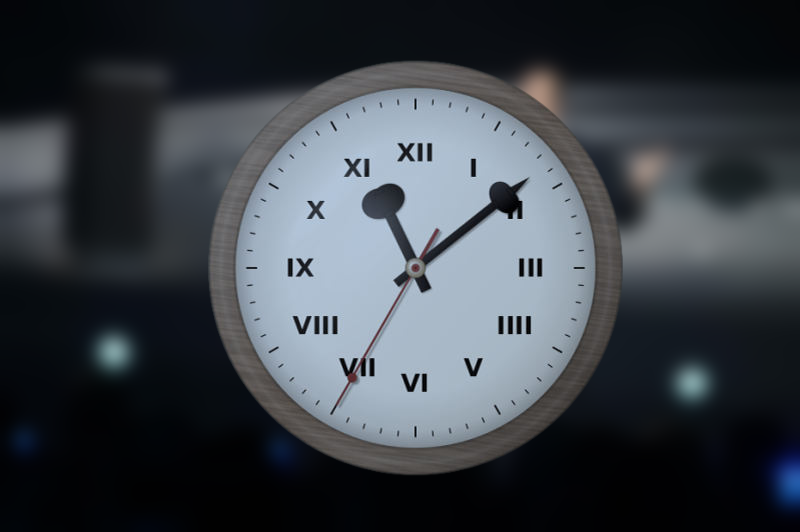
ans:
**11:08:35**
